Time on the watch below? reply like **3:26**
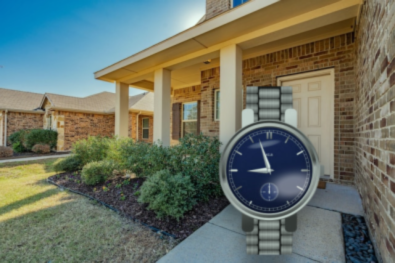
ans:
**8:57**
